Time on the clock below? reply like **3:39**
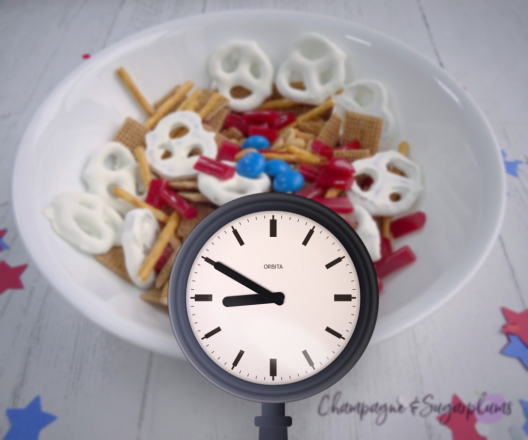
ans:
**8:50**
